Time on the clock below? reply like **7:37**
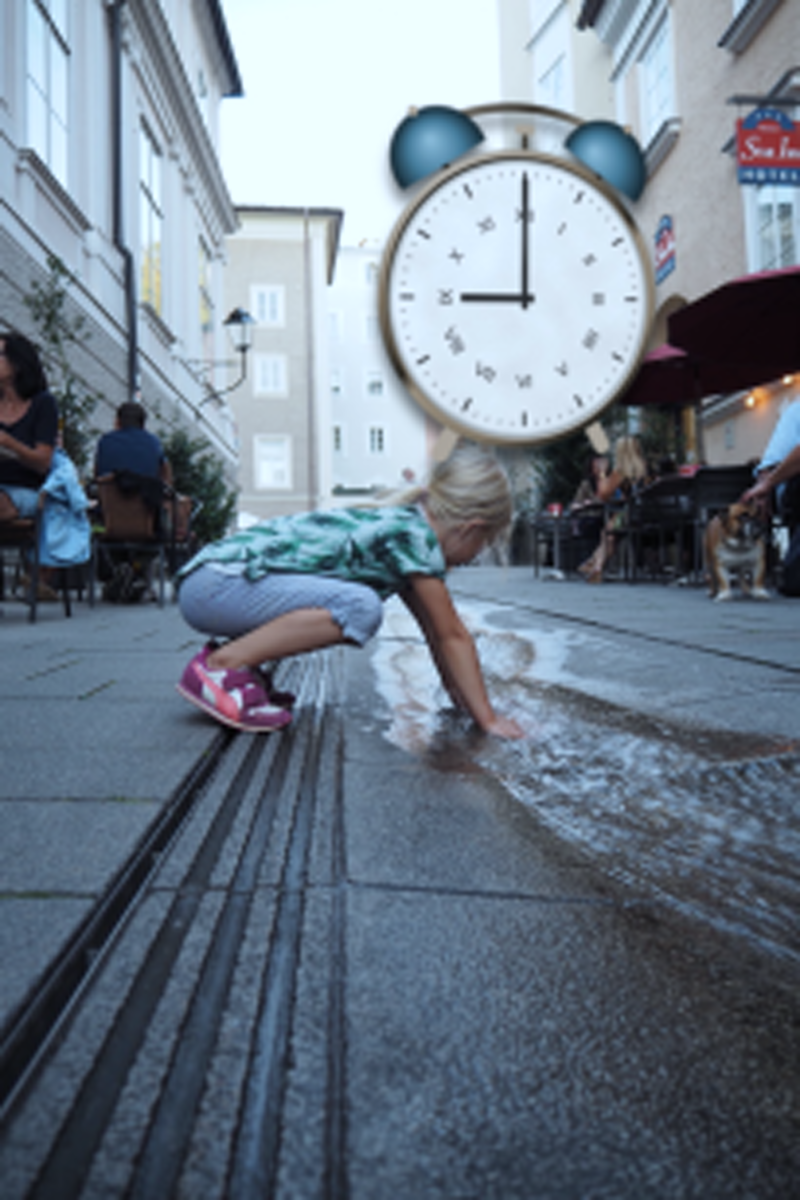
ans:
**9:00**
